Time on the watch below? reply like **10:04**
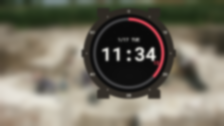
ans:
**11:34**
